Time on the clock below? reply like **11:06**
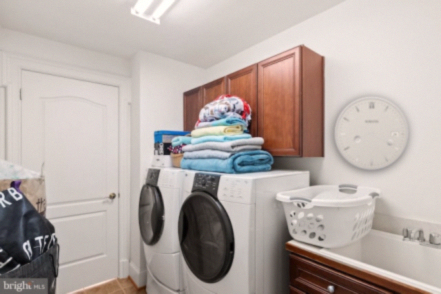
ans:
**8:19**
